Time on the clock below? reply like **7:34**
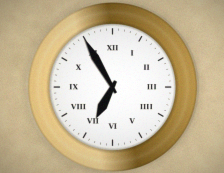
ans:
**6:55**
